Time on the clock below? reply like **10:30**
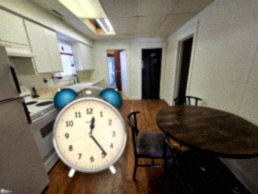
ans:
**12:24**
